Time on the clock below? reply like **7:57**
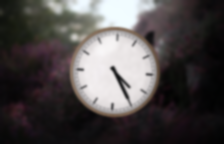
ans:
**4:25**
